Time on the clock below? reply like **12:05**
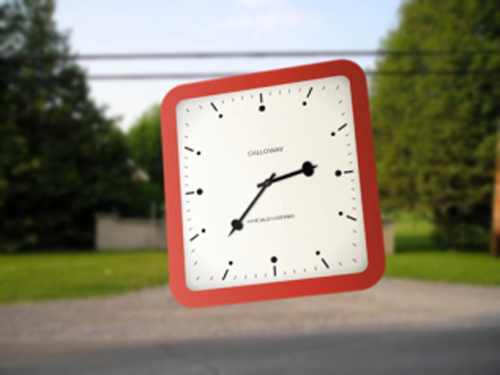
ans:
**2:37**
